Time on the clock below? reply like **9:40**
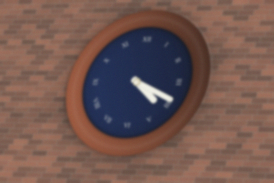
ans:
**4:19**
